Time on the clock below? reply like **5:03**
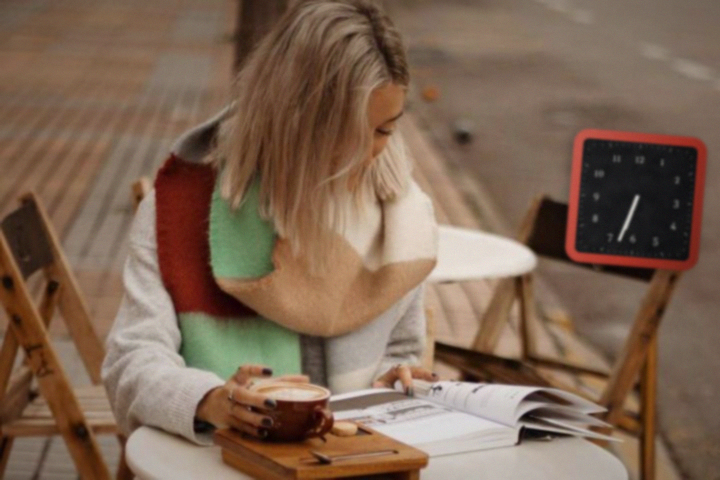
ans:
**6:33**
